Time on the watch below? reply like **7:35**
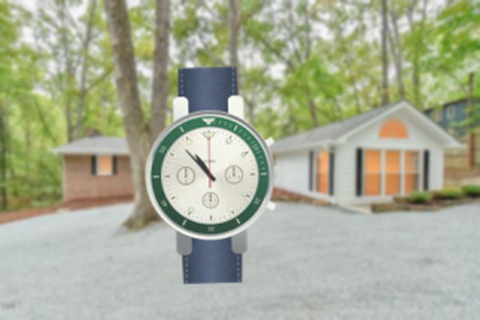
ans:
**10:53**
